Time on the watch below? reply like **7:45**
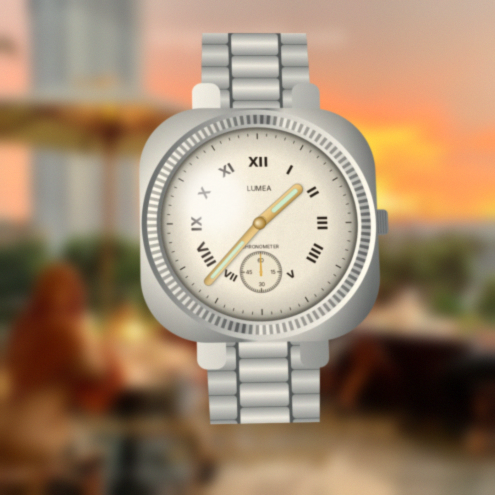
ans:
**1:37**
